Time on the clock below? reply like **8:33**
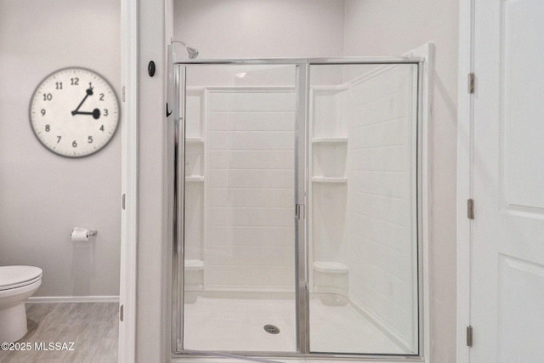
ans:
**3:06**
